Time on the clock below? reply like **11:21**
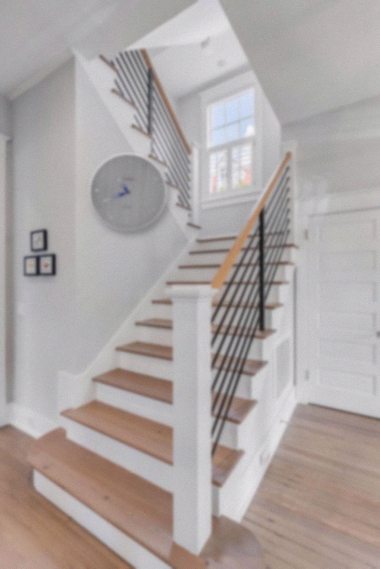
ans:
**10:41**
